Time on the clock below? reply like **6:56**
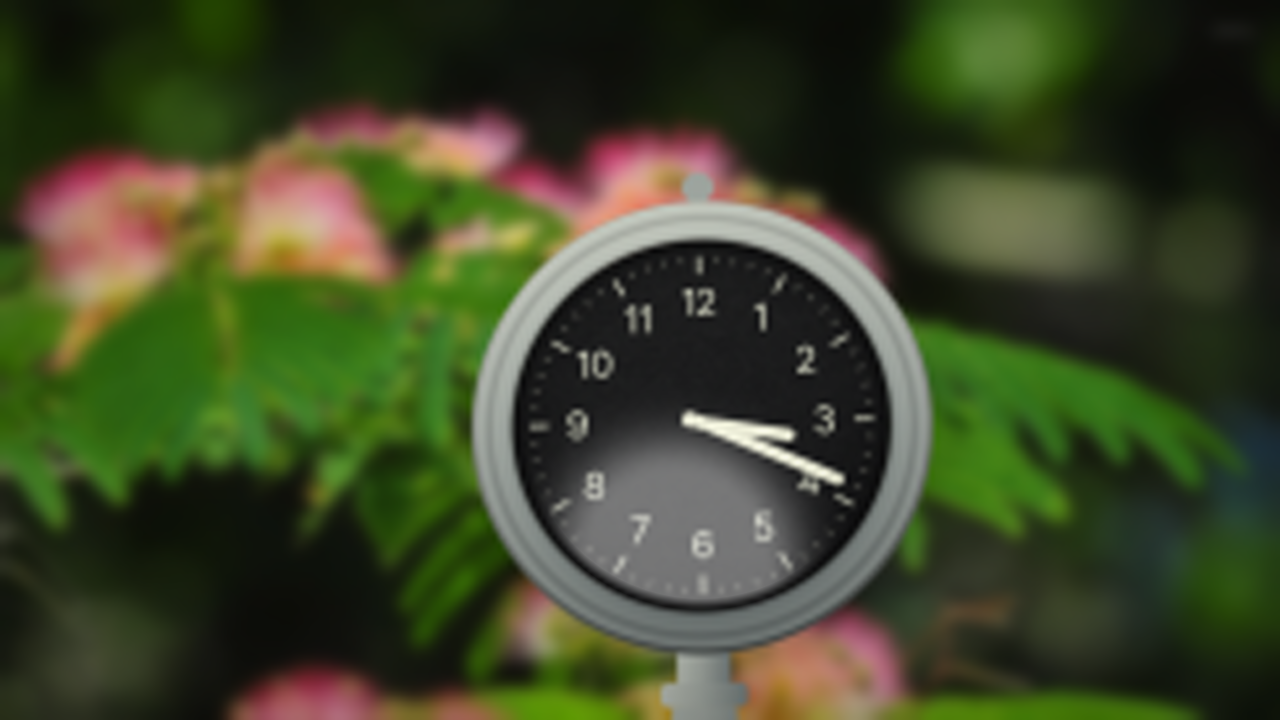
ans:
**3:19**
